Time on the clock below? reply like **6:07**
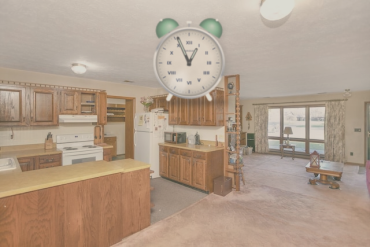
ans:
**12:56**
